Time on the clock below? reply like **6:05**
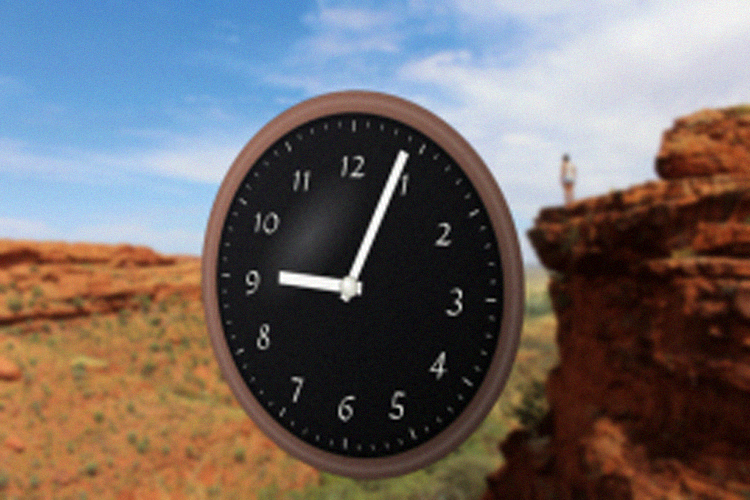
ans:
**9:04**
